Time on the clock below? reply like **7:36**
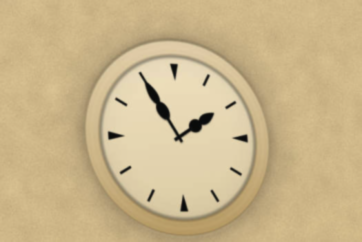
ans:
**1:55**
